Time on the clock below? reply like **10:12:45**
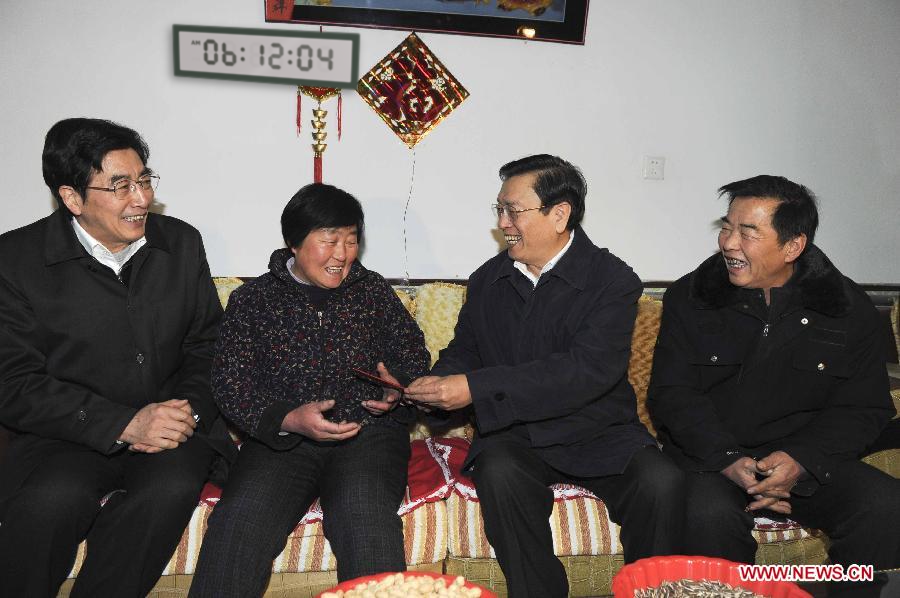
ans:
**6:12:04**
